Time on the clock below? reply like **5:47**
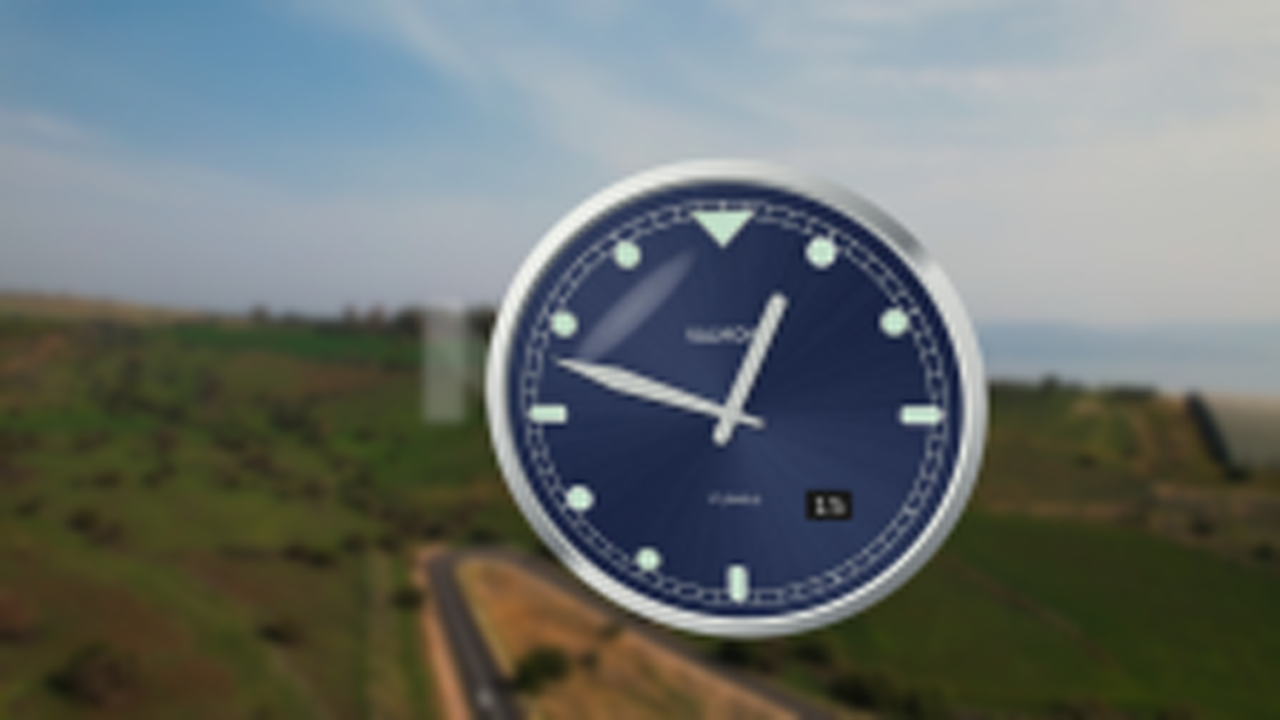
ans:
**12:48**
